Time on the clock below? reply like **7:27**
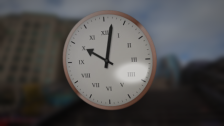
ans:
**10:02**
